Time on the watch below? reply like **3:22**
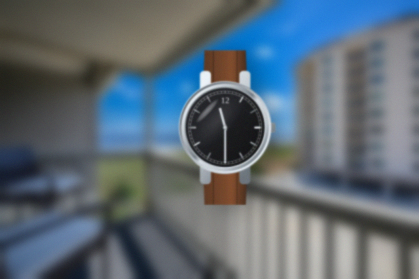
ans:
**11:30**
